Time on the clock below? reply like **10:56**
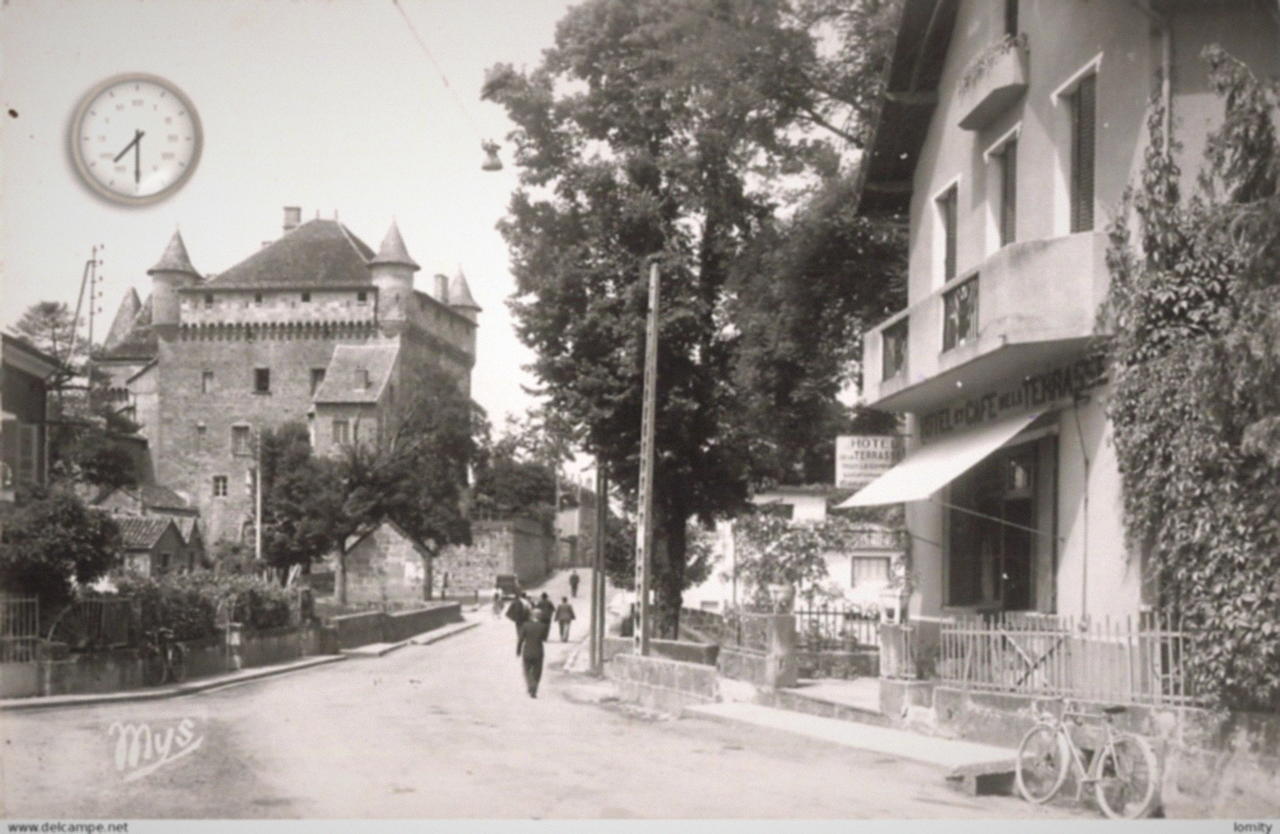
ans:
**7:30**
